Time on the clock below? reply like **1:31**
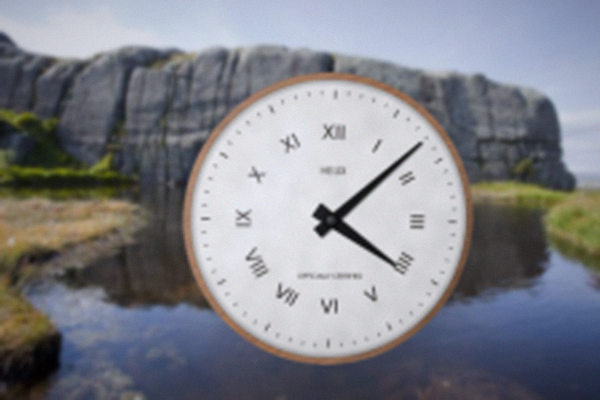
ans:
**4:08**
